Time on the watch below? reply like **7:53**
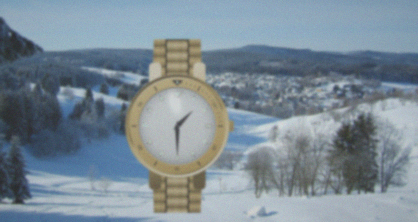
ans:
**1:30**
